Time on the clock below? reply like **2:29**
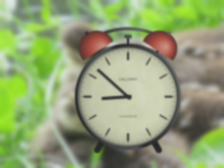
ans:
**8:52**
